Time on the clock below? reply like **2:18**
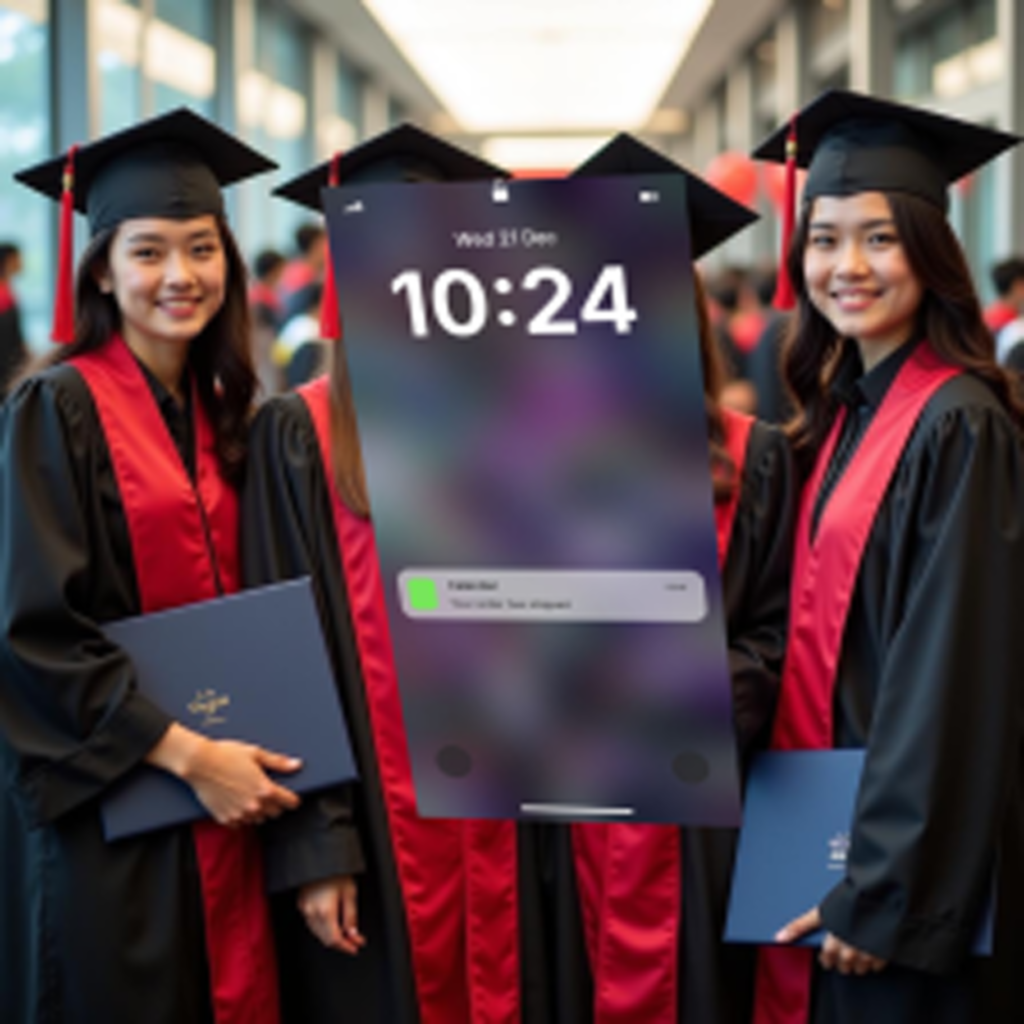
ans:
**10:24**
